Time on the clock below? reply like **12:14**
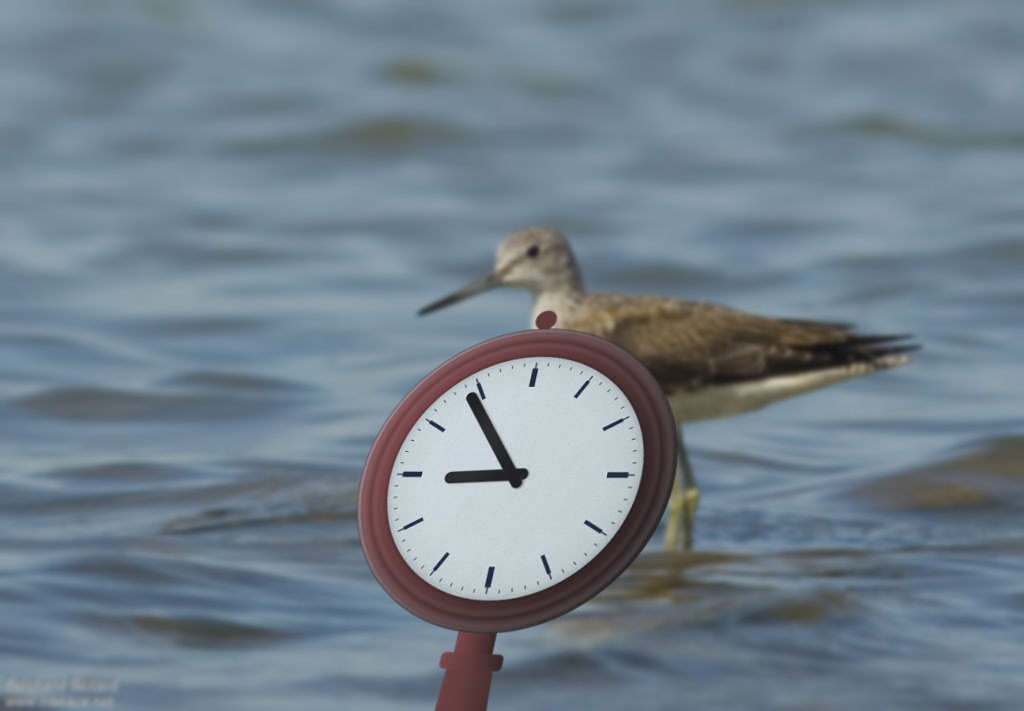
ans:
**8:54**
